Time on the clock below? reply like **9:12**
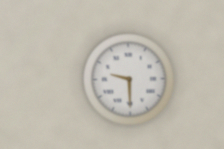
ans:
**9:30**
